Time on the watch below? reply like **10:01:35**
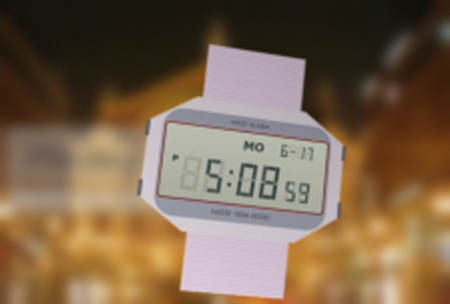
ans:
**5:08:59**
